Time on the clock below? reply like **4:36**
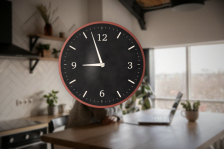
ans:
**8:57**
